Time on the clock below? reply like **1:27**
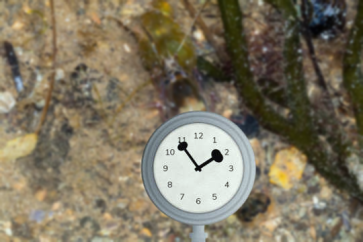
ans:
**1:54**
